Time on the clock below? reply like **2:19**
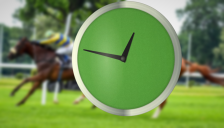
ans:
**12:47**
